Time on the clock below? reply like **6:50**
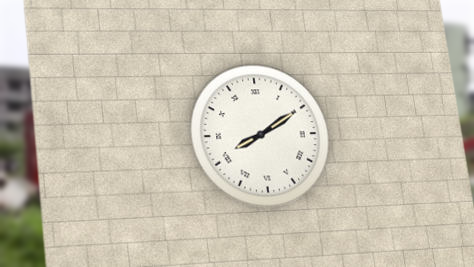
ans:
**8:10**
